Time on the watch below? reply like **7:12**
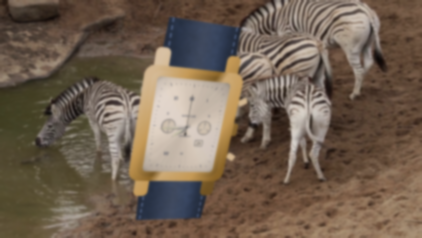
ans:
**7:44**
